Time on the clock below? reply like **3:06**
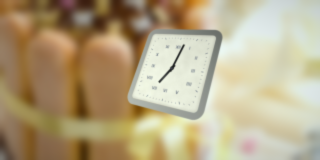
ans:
**7:02**
